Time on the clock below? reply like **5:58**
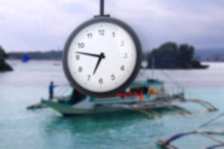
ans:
**6:47**
